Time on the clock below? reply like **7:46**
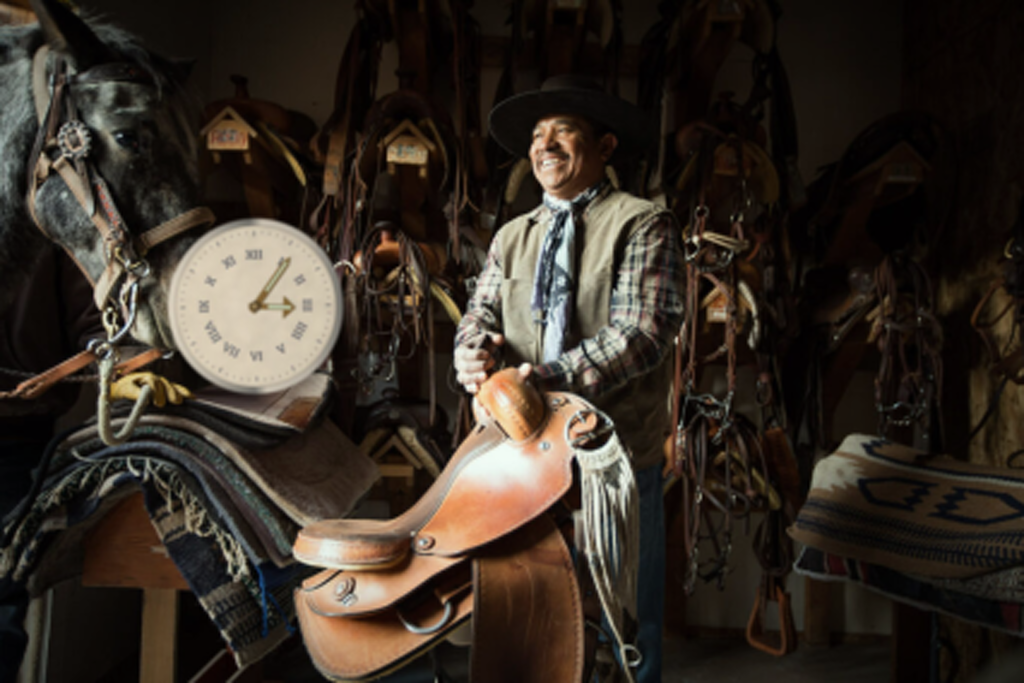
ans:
**3:06**
